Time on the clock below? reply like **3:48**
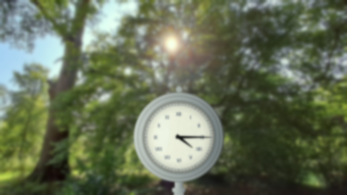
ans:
**4:15**
